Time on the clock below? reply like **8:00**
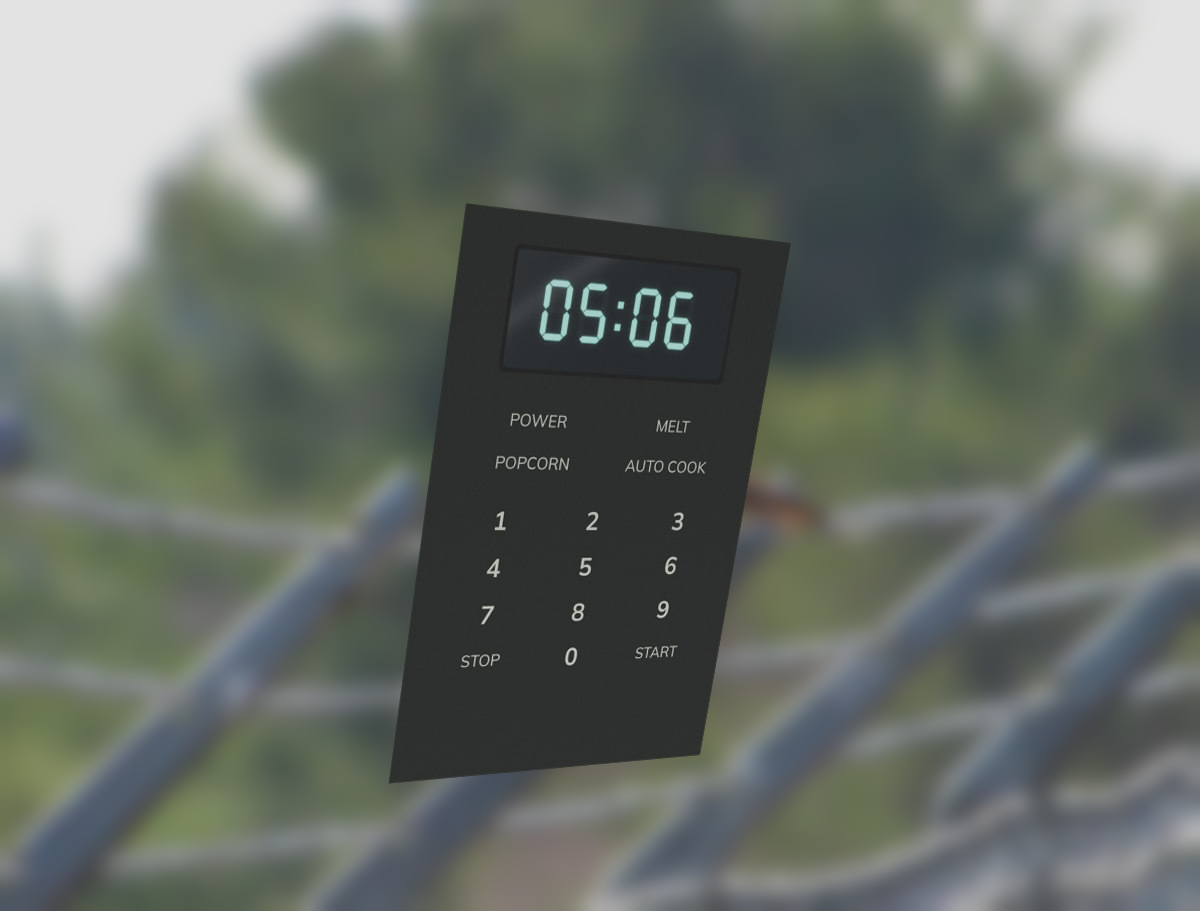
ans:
**5:06**
